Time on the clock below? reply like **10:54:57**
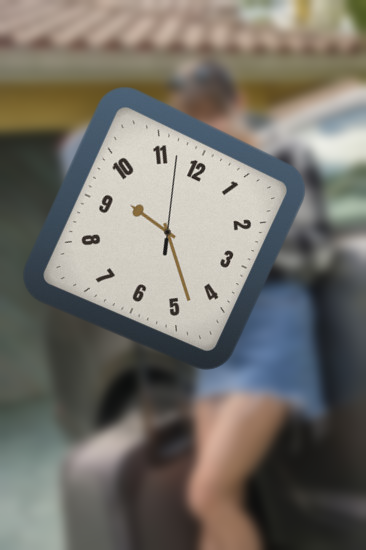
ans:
**9:22:57**
